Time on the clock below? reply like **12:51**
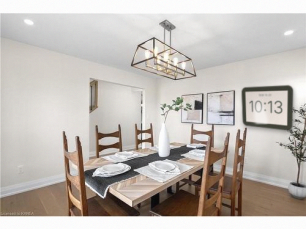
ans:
**10:13**
